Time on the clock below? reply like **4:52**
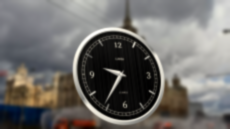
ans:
**9:36**
